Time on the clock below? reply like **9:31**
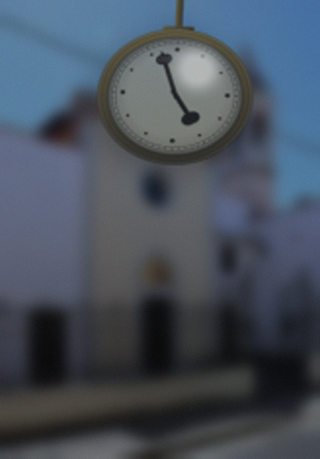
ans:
**4:57**
